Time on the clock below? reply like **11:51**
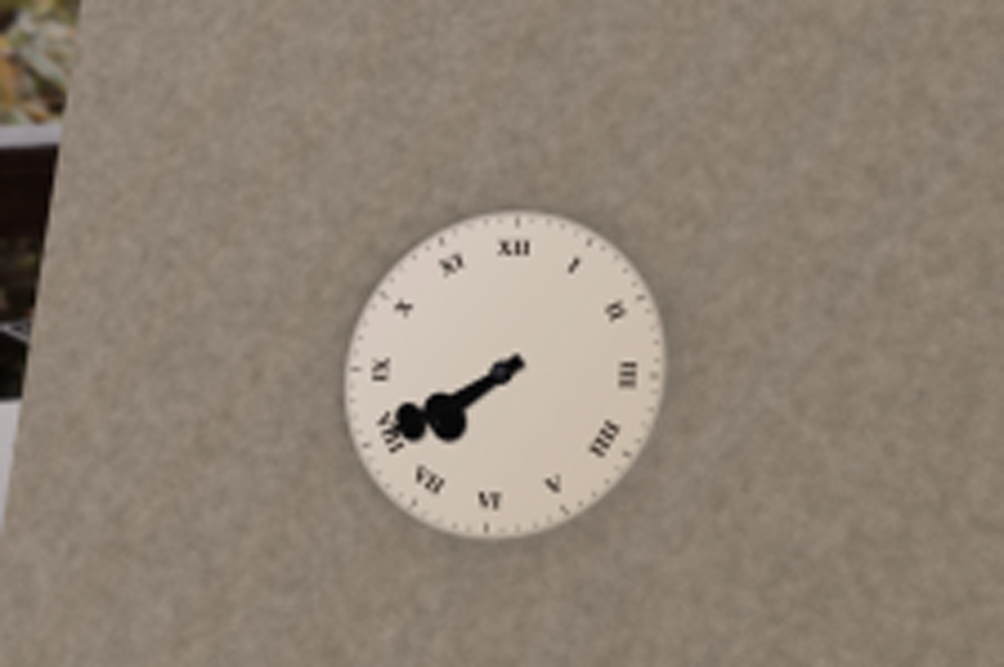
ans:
**7:40**
